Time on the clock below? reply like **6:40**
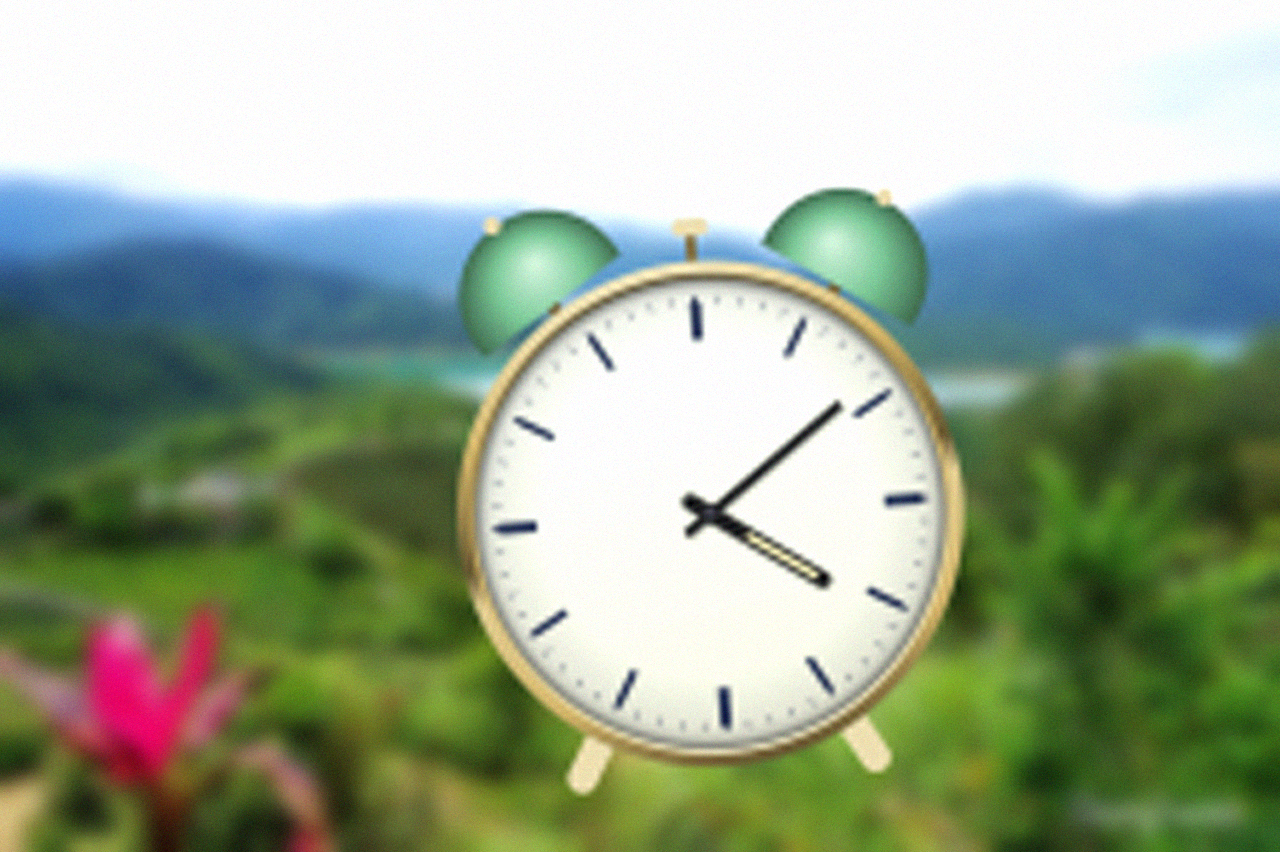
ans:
**4:09**
